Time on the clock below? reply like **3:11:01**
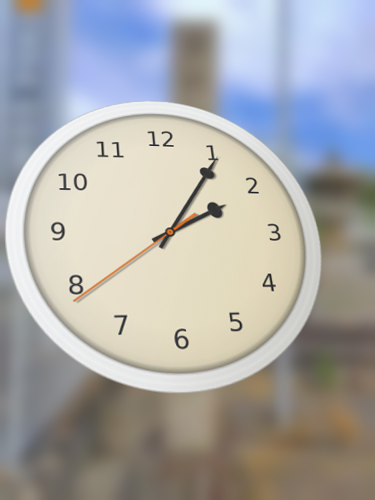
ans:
**2:05:39**
